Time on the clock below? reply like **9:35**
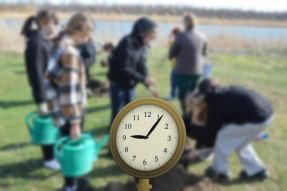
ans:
**9:06**
